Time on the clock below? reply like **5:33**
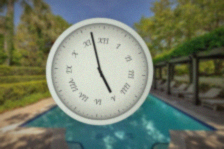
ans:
**4:57**
